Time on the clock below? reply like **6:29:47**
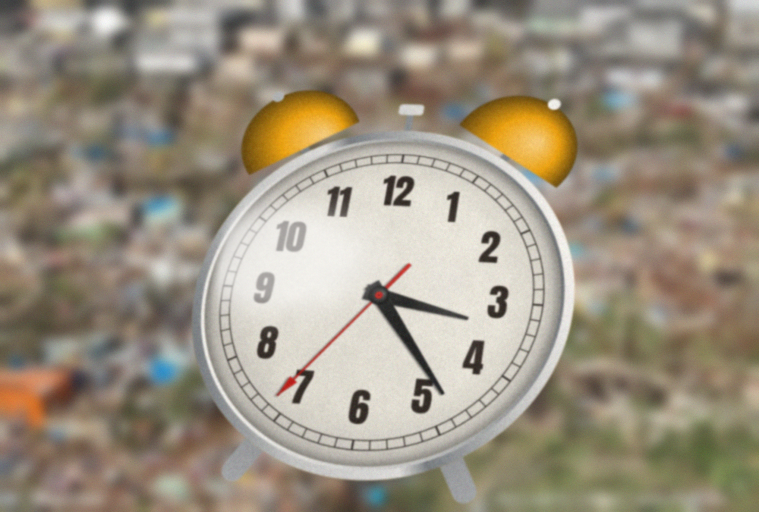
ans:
**3:23:36**
